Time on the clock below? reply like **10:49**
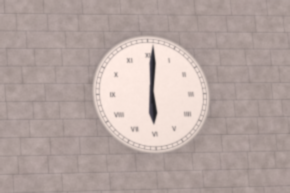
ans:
**6:01**
